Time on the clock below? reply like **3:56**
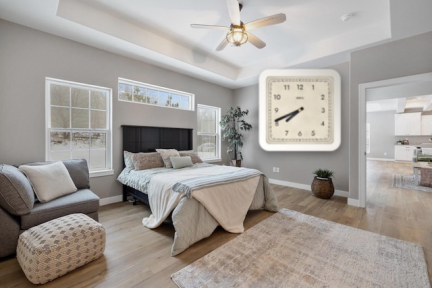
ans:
**7:41**
